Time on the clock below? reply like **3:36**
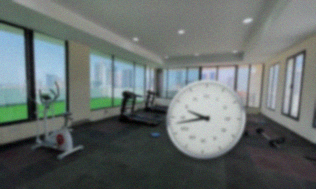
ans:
**9:43**
